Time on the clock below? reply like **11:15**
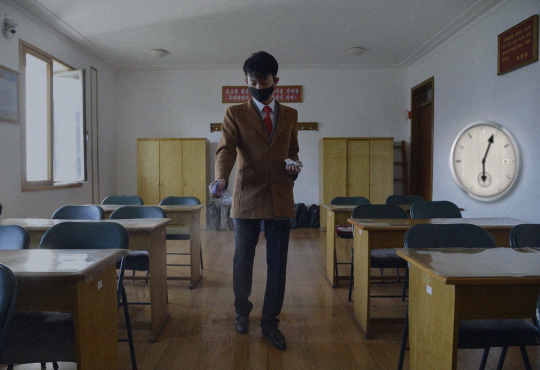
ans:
**6:04**
